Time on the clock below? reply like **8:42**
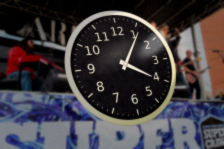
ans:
**4:06**
